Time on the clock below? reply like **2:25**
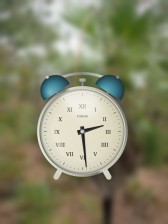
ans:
**2:29**
